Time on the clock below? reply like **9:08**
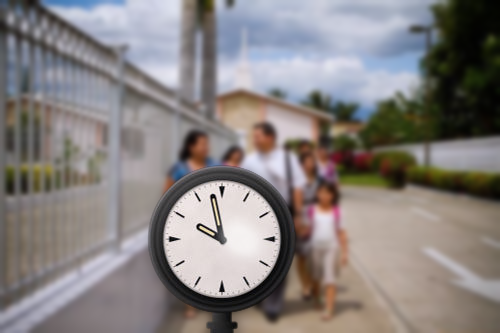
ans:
**9:58**
